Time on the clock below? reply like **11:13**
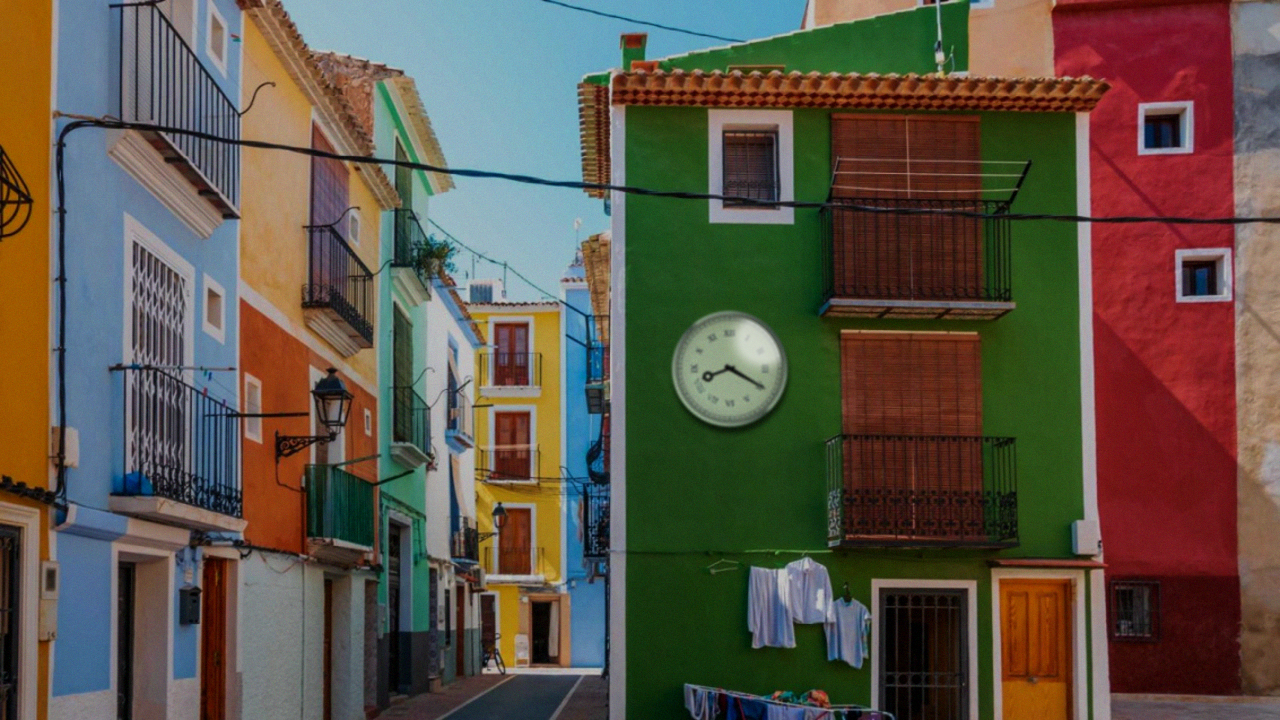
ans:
**8:20**
